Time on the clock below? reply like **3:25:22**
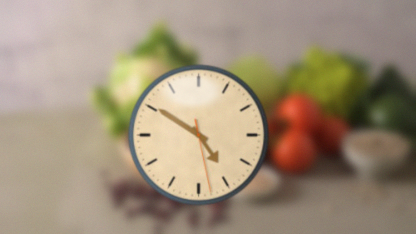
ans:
**4:50:28**
